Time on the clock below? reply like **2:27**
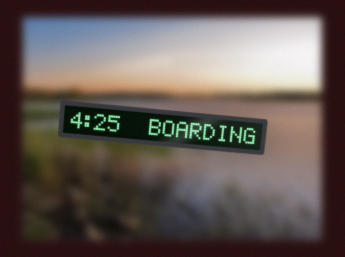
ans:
**4:25**
